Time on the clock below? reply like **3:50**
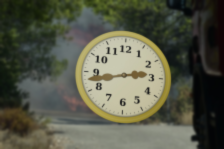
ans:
**2:43**
